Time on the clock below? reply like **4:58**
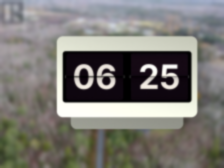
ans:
**6:25**
